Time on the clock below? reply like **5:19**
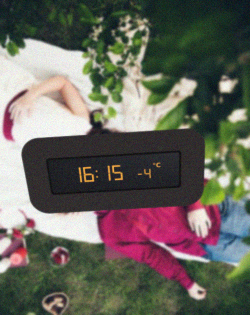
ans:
**16:15**
